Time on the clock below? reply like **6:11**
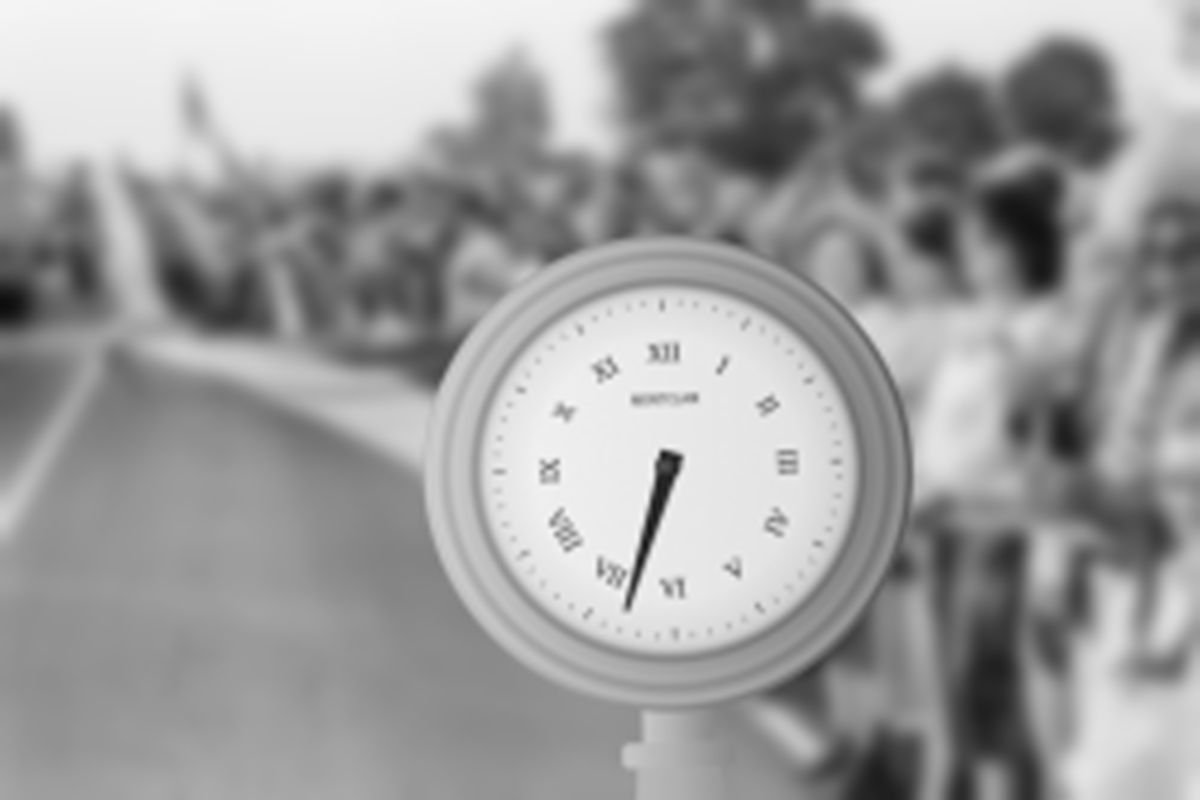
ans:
**6:33**
